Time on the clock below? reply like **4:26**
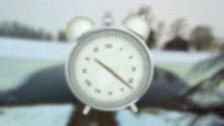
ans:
**10:22**
